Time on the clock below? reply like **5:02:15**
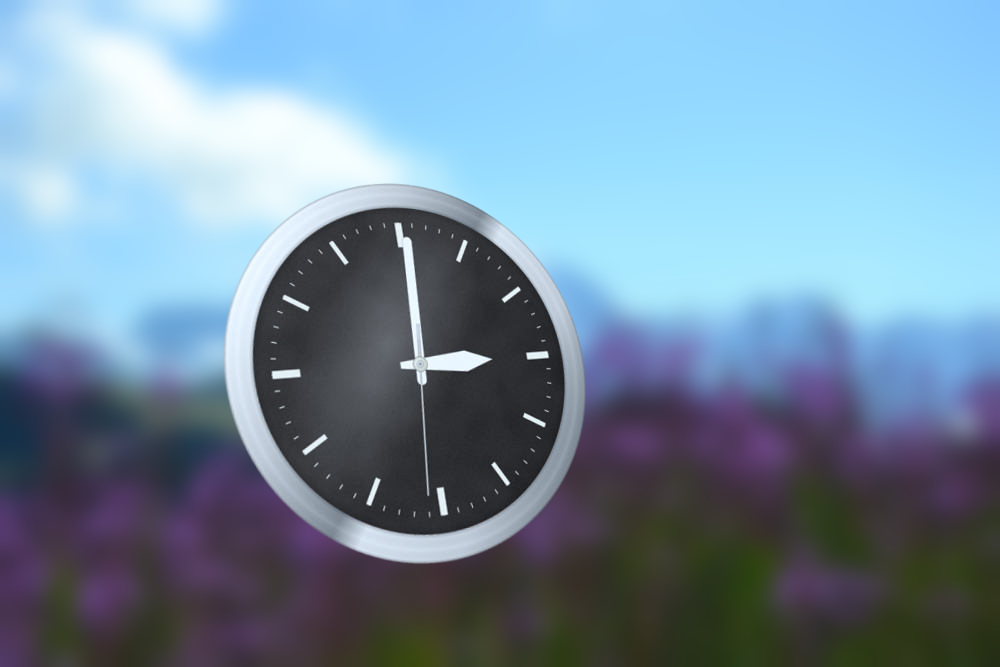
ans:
**3:00:31**
